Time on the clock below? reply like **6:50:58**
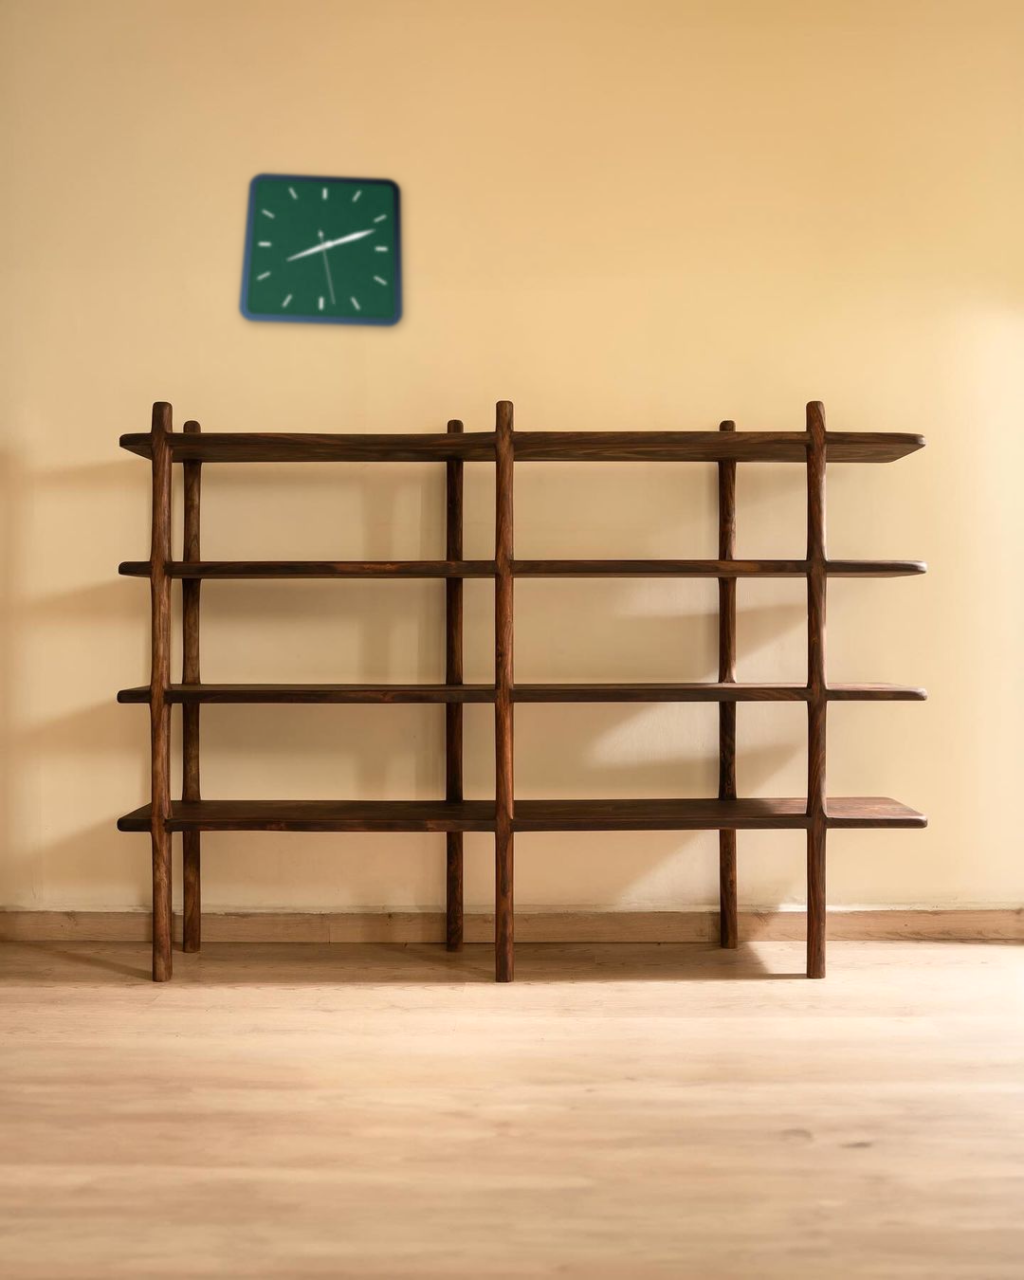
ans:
**8:11:28**
